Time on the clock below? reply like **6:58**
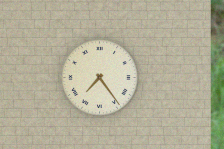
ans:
**7:24**
